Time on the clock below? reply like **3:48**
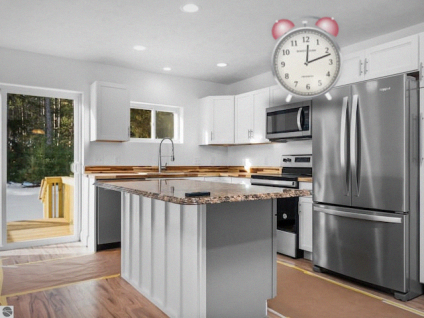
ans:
**12:12**
